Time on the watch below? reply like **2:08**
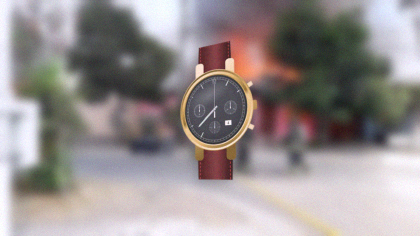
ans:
**7:38**
